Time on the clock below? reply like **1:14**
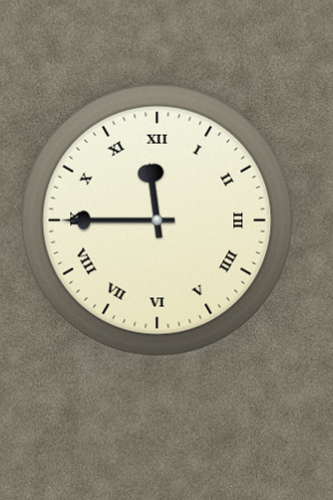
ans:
**11:45**
